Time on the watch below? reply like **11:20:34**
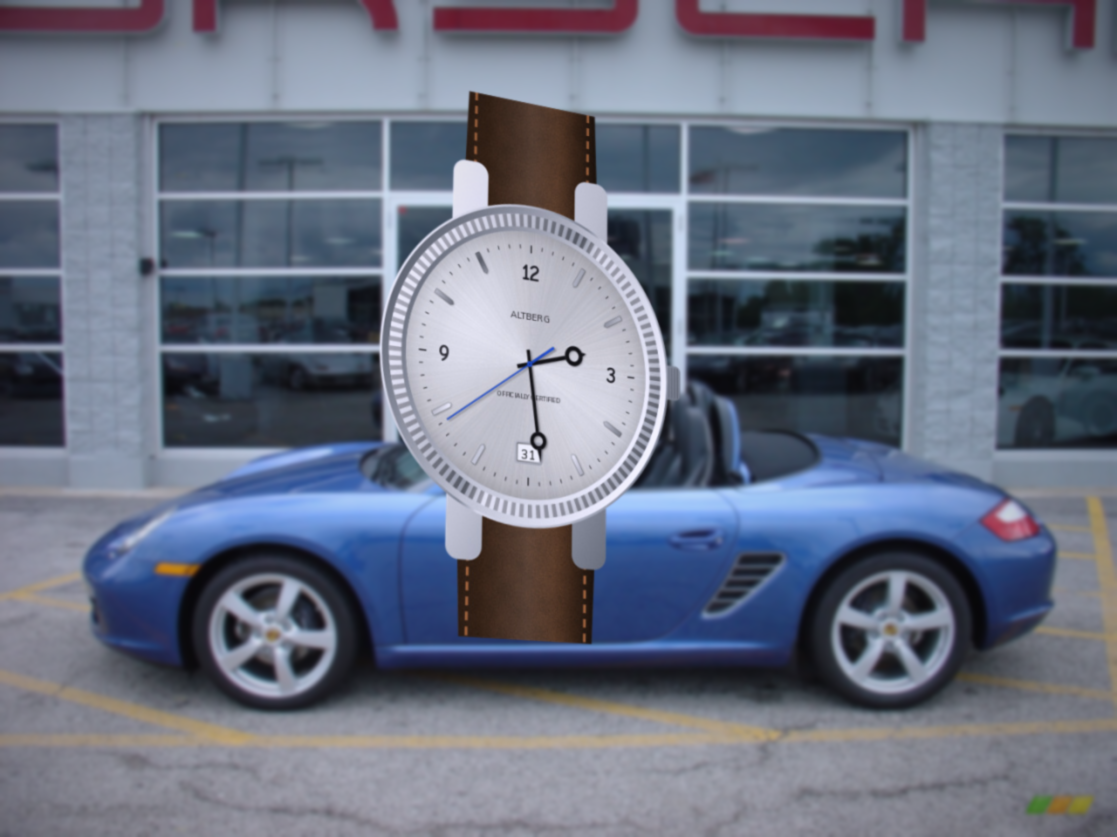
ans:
**2:28:39**
